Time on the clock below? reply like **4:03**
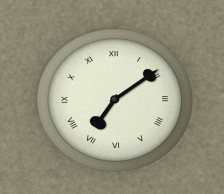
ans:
**7:09**
